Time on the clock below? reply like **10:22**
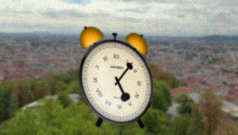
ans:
**5:07**
